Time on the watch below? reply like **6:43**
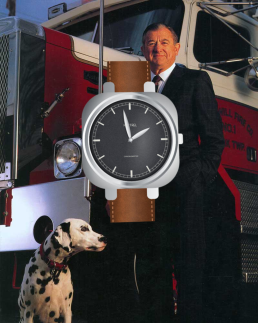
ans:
**1:58**
